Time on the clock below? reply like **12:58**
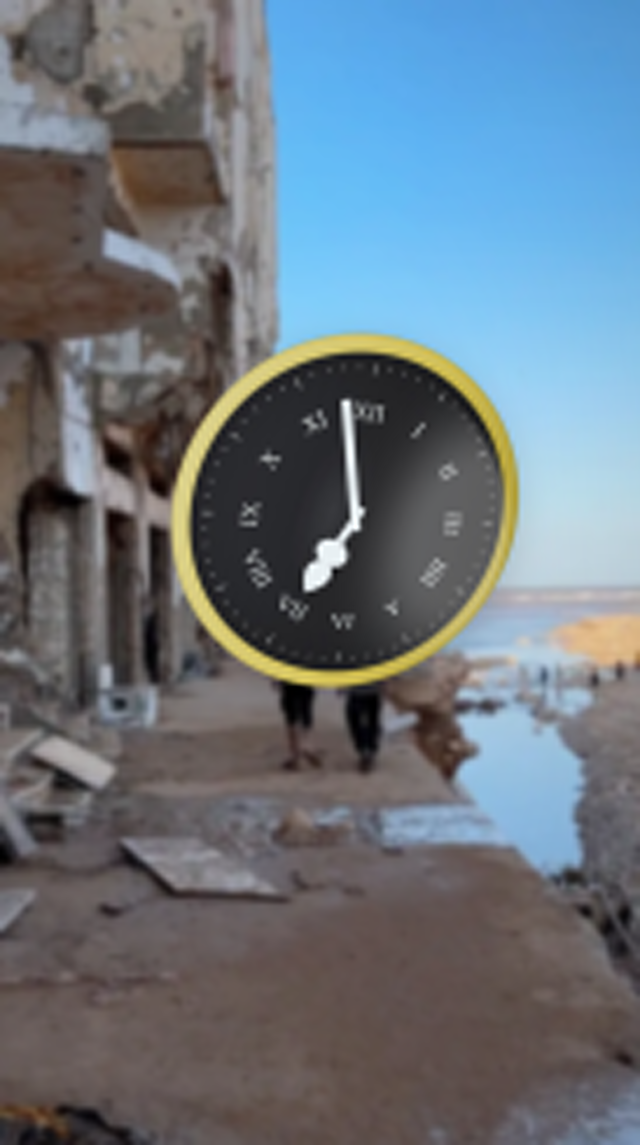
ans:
**6:58**
